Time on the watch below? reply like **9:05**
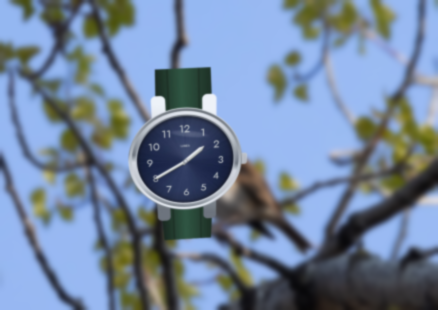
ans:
**1:40**
